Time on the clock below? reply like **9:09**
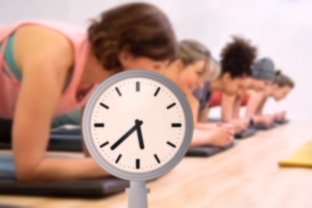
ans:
**5:38**
